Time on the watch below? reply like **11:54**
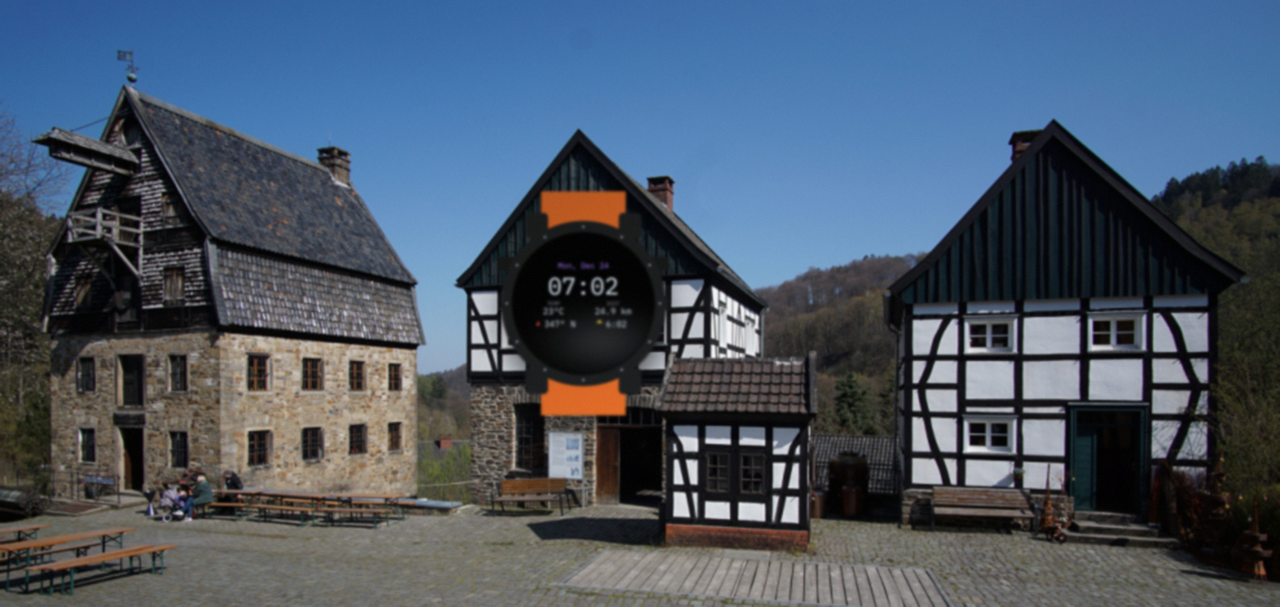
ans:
**7:02**
